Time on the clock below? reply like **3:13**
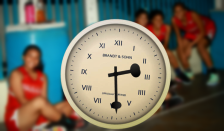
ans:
**2:29**
